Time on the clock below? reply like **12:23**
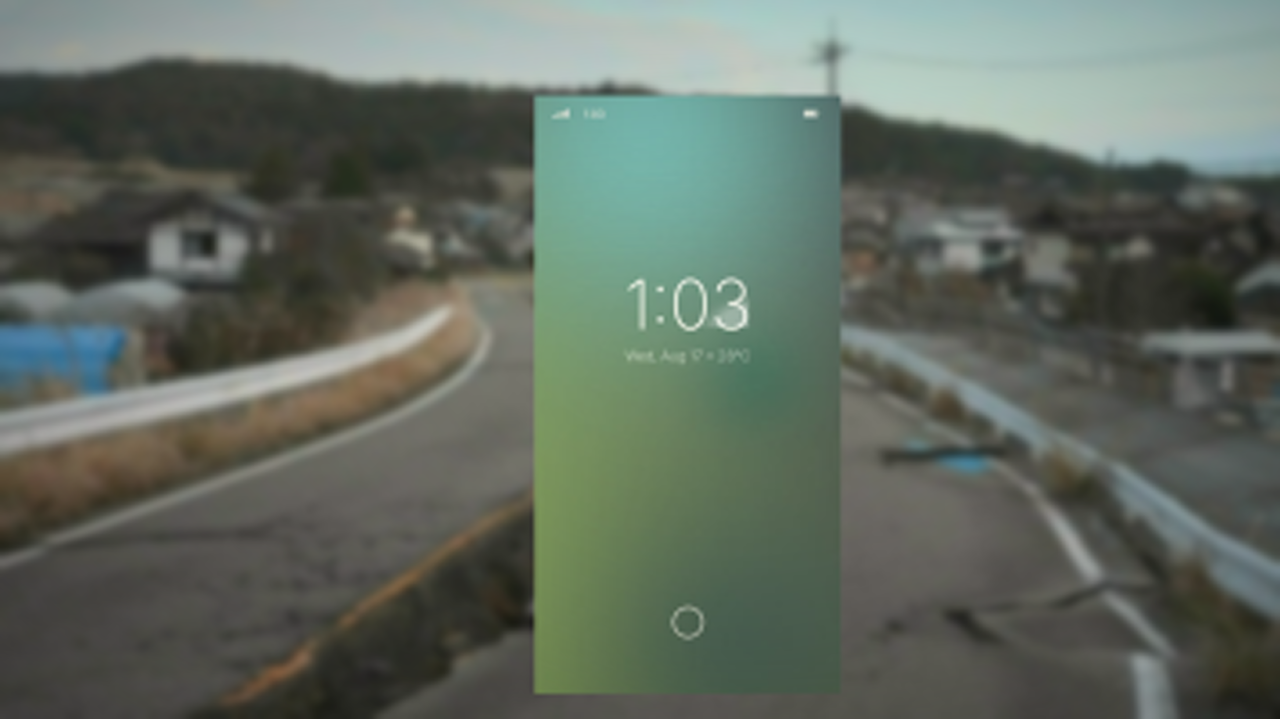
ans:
**1:03**
